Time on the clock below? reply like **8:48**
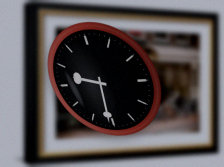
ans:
**9:31**
